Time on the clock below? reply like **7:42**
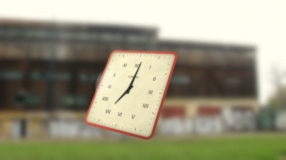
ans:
**7:01**
